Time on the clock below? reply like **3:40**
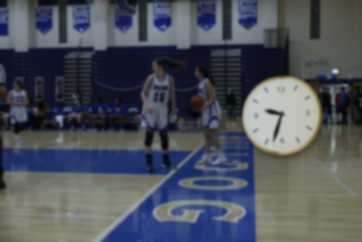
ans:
**9:33**
